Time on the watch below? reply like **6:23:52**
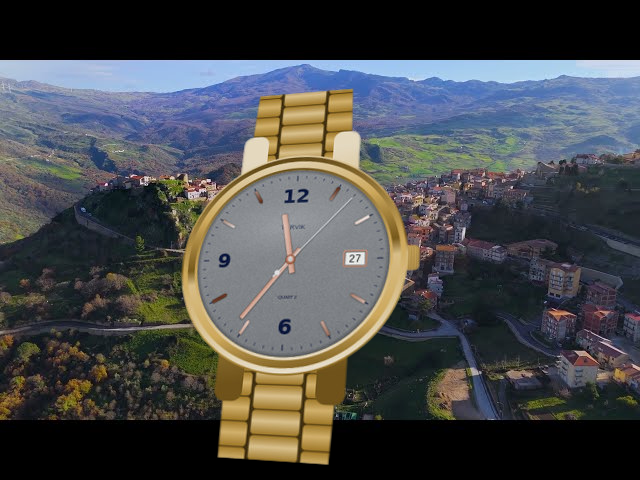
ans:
**11:36:07**
